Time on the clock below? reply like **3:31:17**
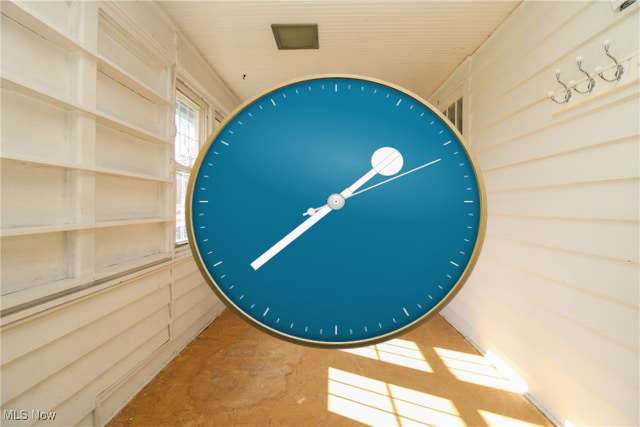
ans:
**1:38:11**
